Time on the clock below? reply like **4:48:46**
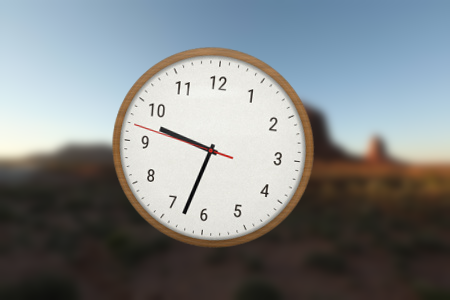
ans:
**9:32:47**
